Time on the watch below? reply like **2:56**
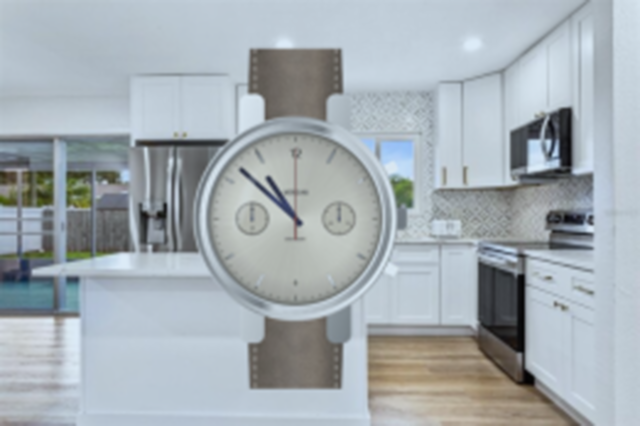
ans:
**10:52**
